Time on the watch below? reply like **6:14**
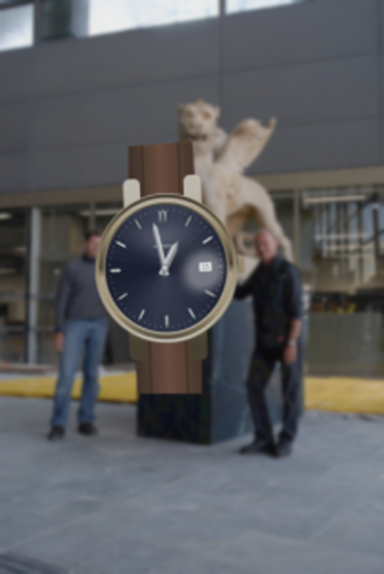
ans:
**12:58**
